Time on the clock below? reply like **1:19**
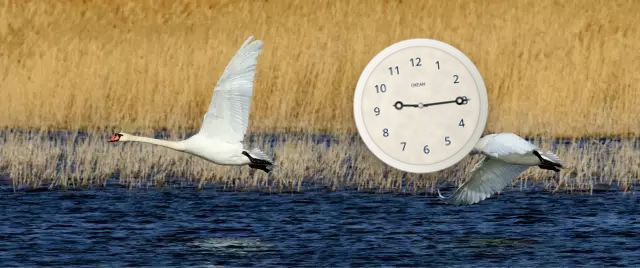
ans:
**9:15**
